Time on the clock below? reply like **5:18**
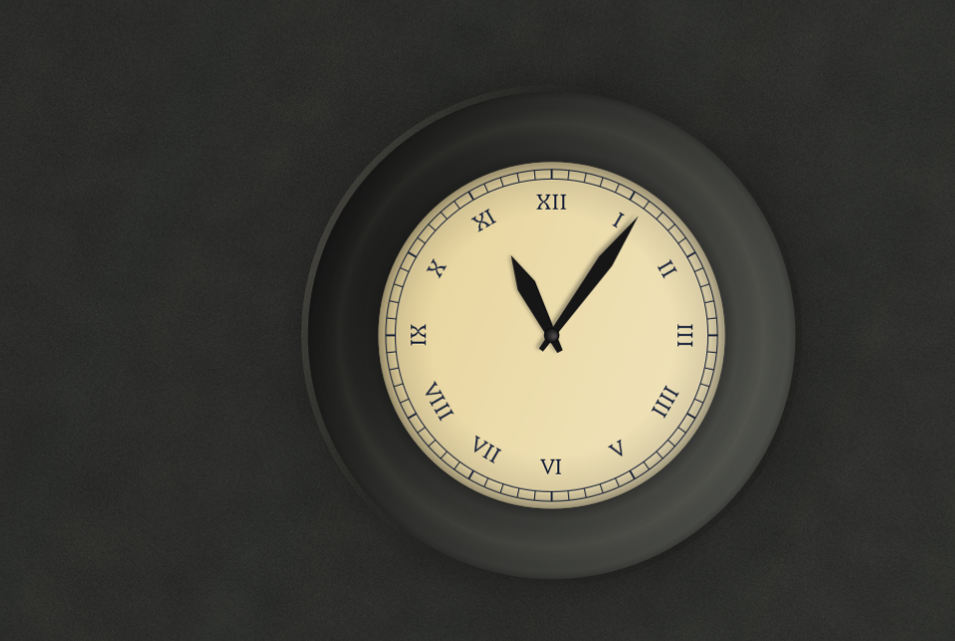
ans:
**11:06**
